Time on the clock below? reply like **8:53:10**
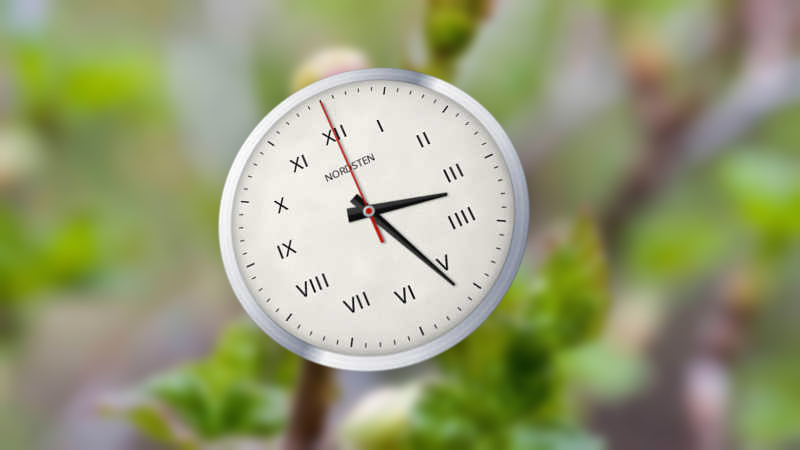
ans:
**3:26:00**
